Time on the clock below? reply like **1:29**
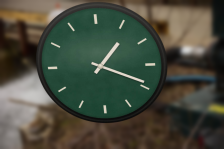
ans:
**1:19**
